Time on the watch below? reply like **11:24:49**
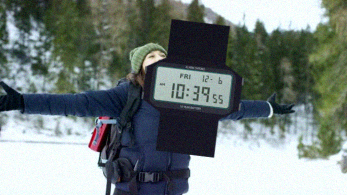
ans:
**10:39:55**
